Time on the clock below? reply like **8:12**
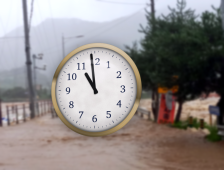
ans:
**10:59**
